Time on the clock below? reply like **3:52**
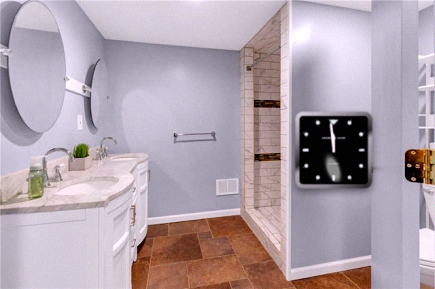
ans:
**11:59**
